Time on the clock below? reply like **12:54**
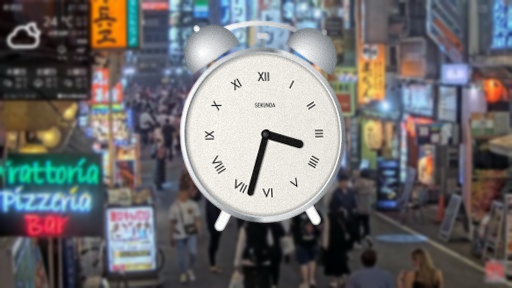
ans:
**3:33**
